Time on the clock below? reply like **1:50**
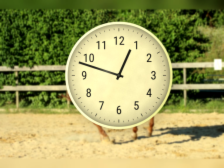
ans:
**12:48**
